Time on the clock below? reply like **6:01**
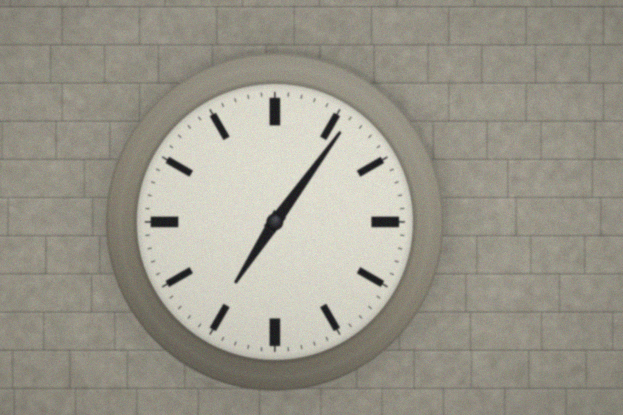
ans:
**7:06**
